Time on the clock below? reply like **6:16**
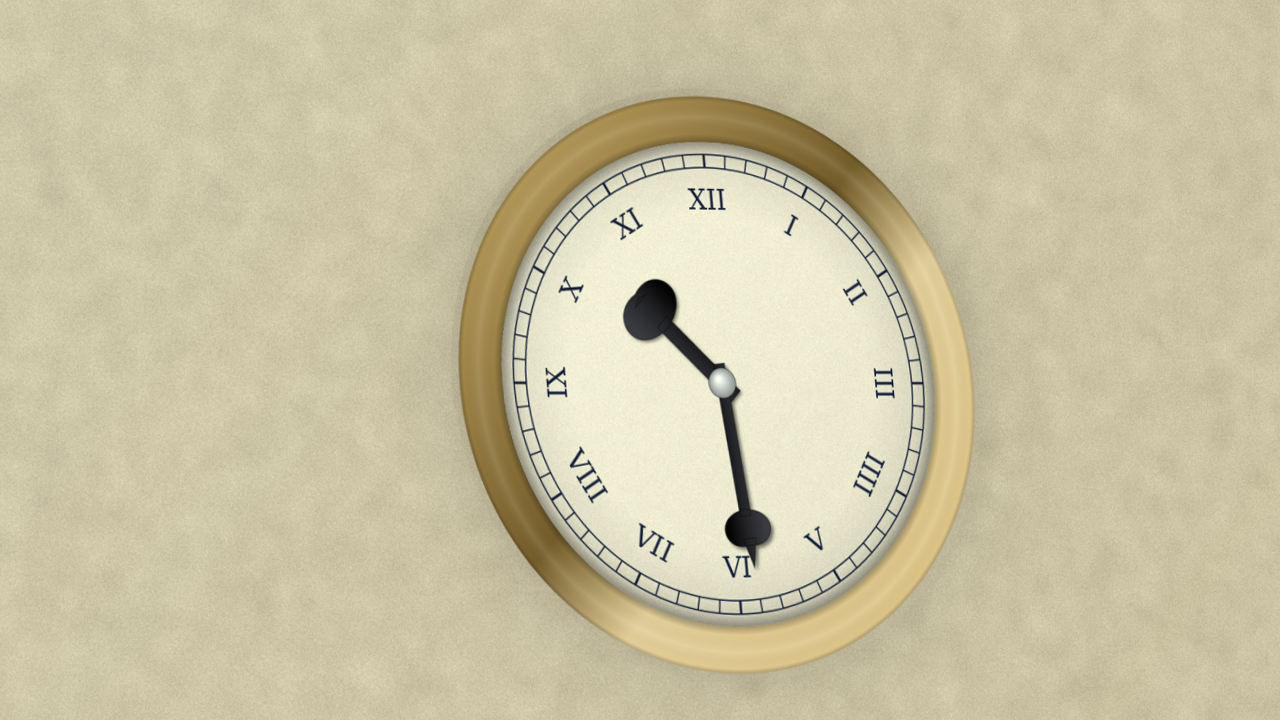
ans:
**10:29**
